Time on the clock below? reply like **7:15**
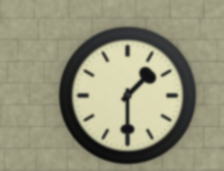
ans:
**1:30**
